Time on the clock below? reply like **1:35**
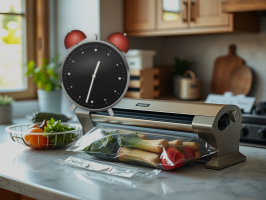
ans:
**12:32**
